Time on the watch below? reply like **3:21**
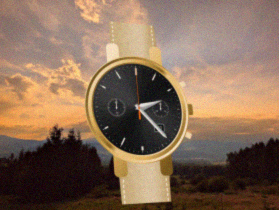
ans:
**2:23**
